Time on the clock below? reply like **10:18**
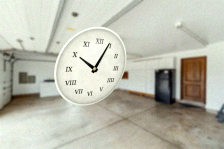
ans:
**10:04**
